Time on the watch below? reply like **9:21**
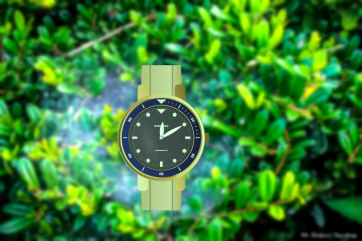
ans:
**12:10**
